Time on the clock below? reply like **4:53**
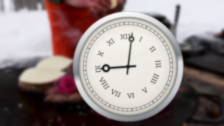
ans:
**9:02**
